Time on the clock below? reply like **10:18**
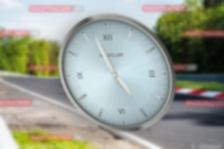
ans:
**4:57**
